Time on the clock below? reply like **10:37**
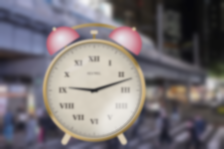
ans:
**9:12**
